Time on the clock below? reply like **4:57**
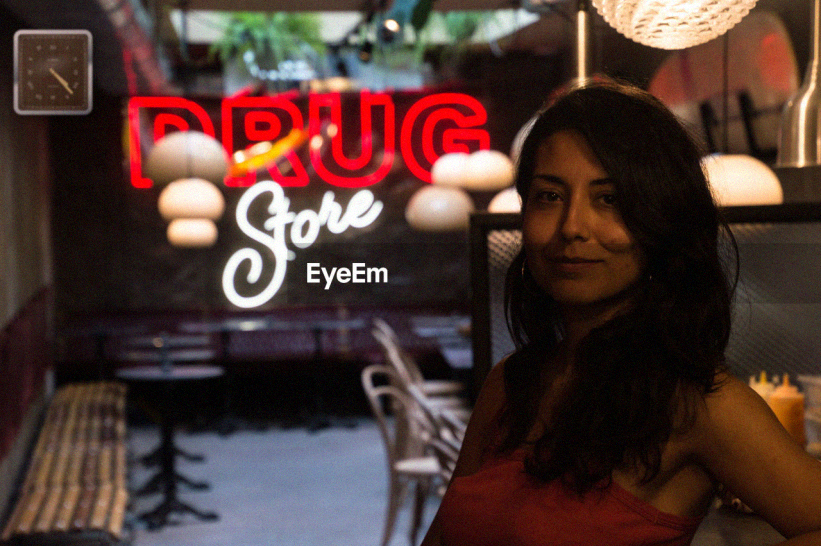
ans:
**4:23**
